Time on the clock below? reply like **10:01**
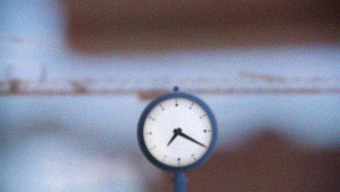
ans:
**7:20**
